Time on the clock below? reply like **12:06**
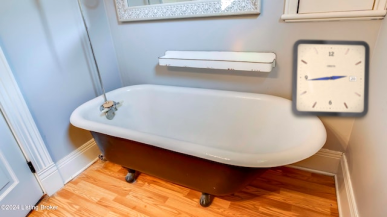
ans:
**2:44**
